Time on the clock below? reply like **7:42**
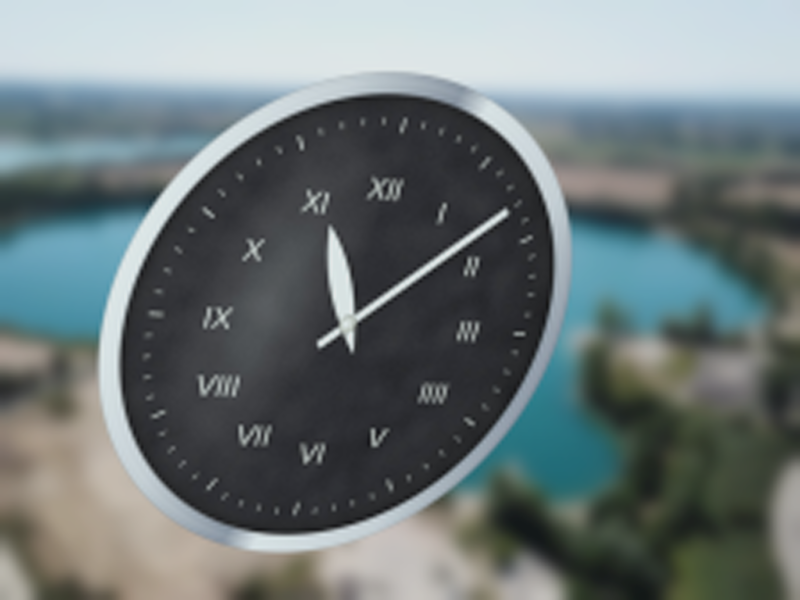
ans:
**11:08**
